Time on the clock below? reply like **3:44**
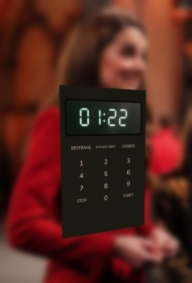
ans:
**1:22**
